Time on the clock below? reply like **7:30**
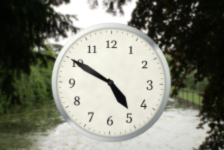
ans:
**4:50**
